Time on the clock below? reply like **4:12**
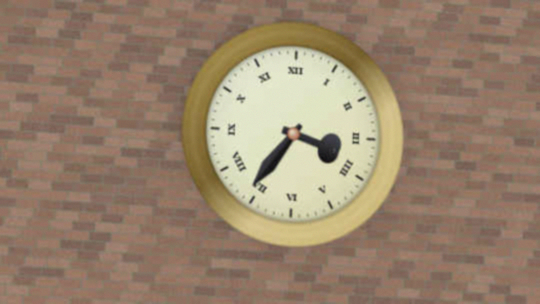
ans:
**3:36**
